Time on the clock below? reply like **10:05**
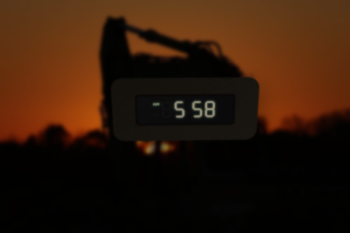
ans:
**5:58**
